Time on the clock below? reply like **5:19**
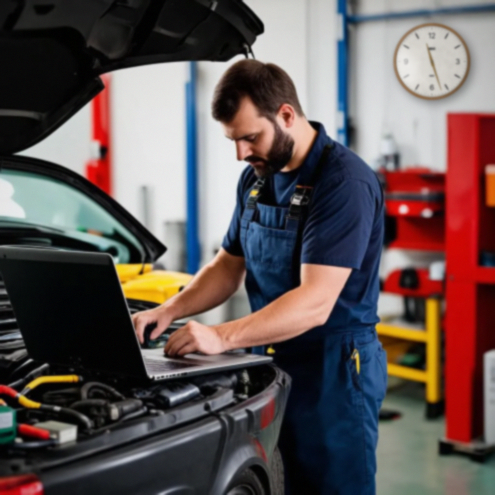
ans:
**11:27**
